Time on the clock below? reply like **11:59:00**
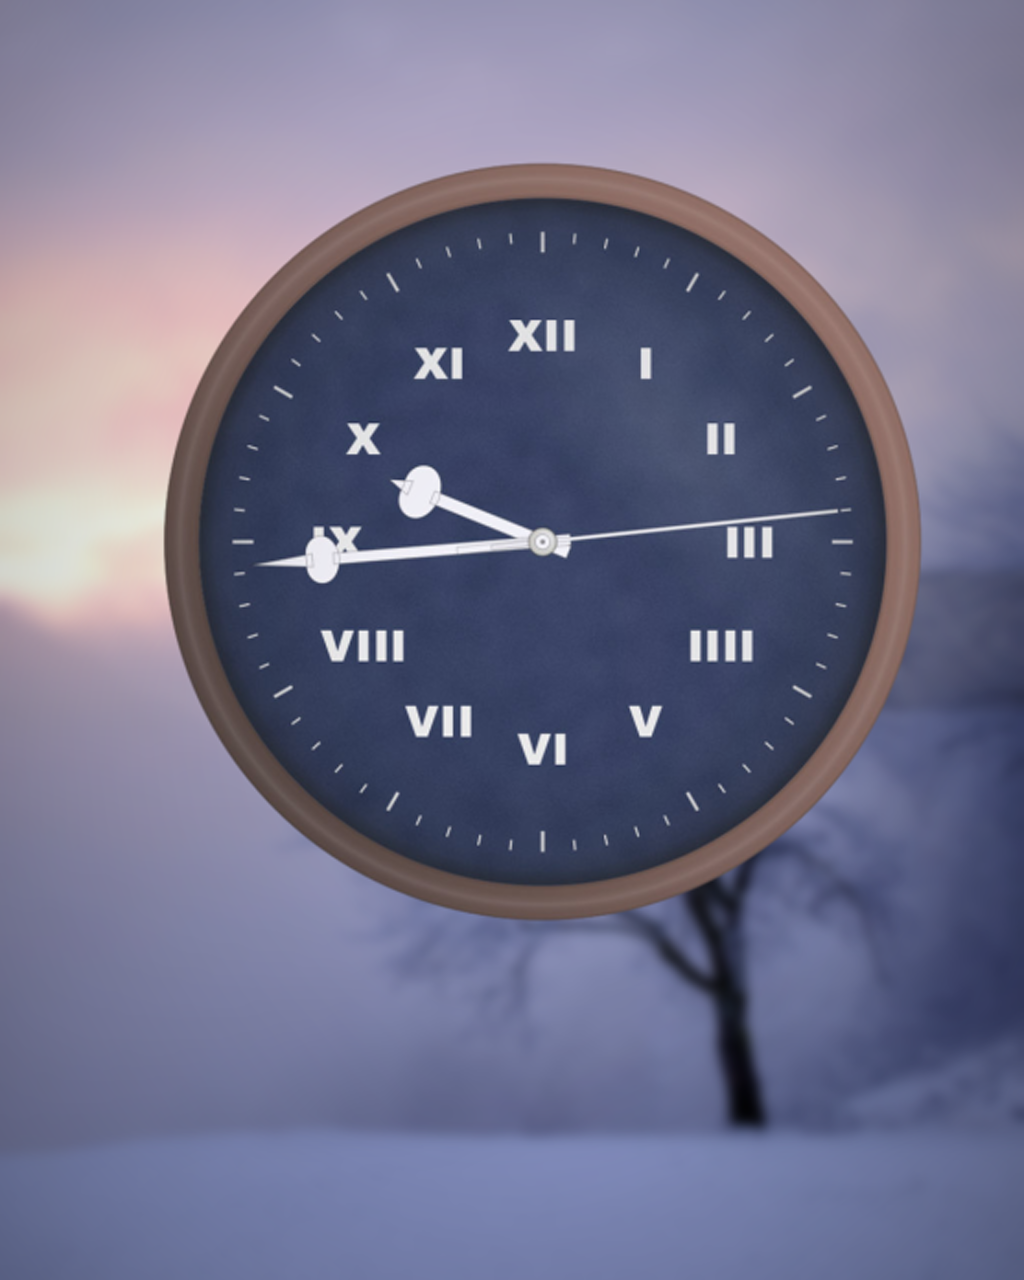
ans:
**9:44:14**
